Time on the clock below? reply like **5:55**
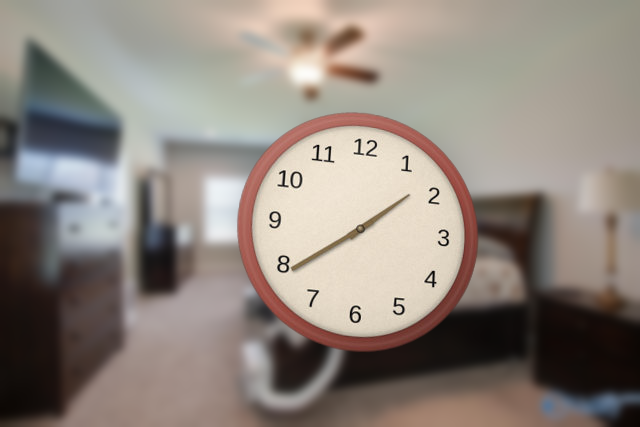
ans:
**1:39**
